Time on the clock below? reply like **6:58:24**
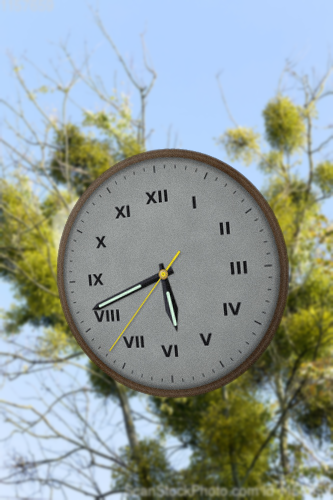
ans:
**5:41:37**
